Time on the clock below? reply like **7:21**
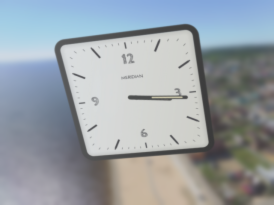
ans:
**3:16**
